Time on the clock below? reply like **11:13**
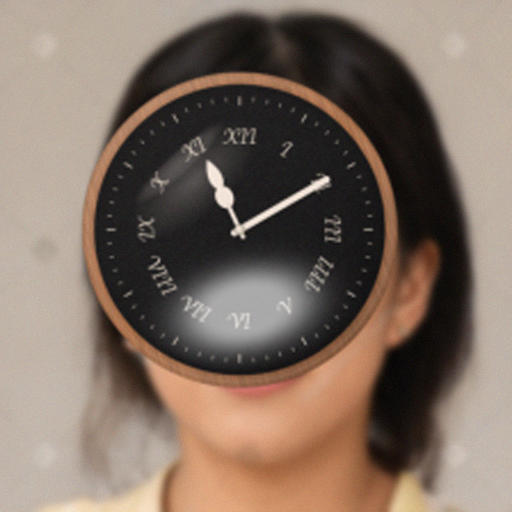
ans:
**11:10**
